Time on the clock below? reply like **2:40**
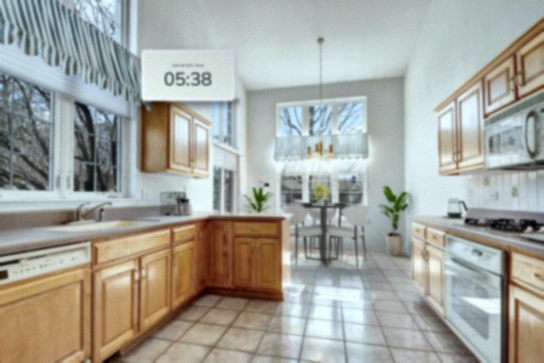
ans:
**5:38**
